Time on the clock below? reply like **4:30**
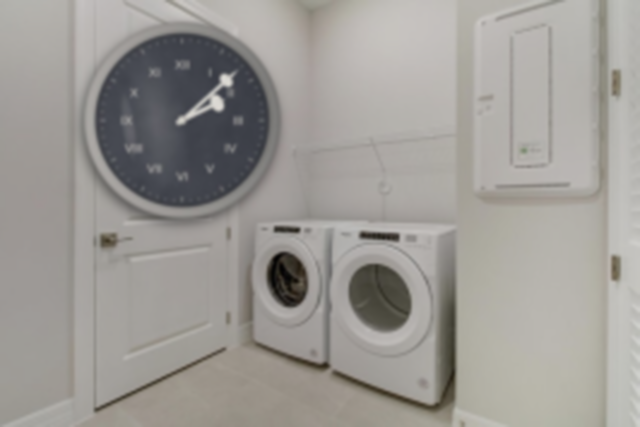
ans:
**2:08**
